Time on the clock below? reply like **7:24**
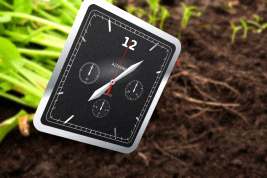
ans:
**7:06**
